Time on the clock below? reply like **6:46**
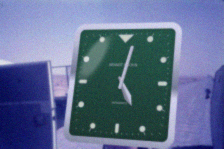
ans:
**5:02**
